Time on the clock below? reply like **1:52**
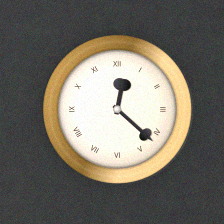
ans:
**12:22**
